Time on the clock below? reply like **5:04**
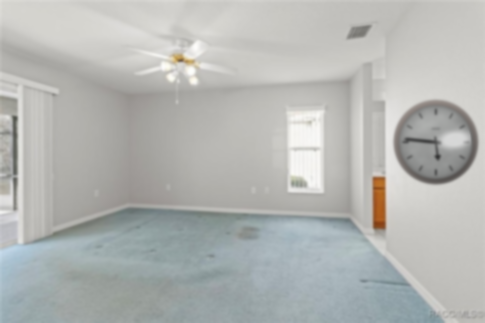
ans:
**5:46**
